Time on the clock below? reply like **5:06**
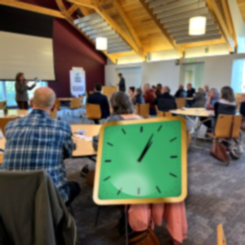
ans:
**1:04**
